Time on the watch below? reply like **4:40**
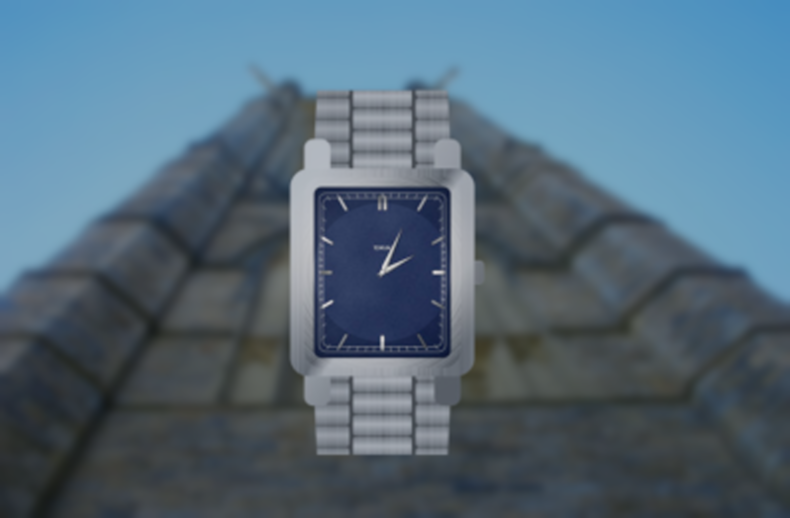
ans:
**2:04**
